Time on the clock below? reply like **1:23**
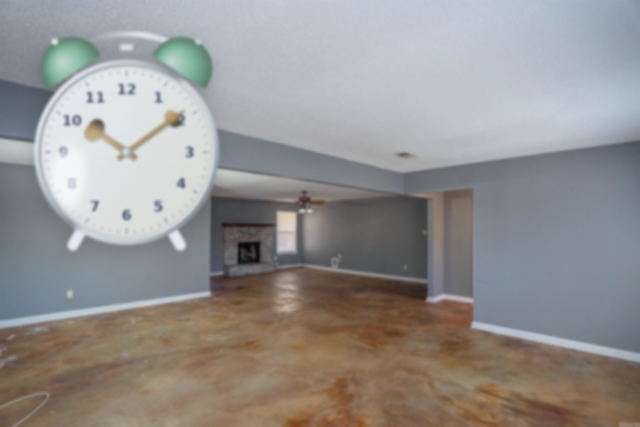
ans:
**10:09**
